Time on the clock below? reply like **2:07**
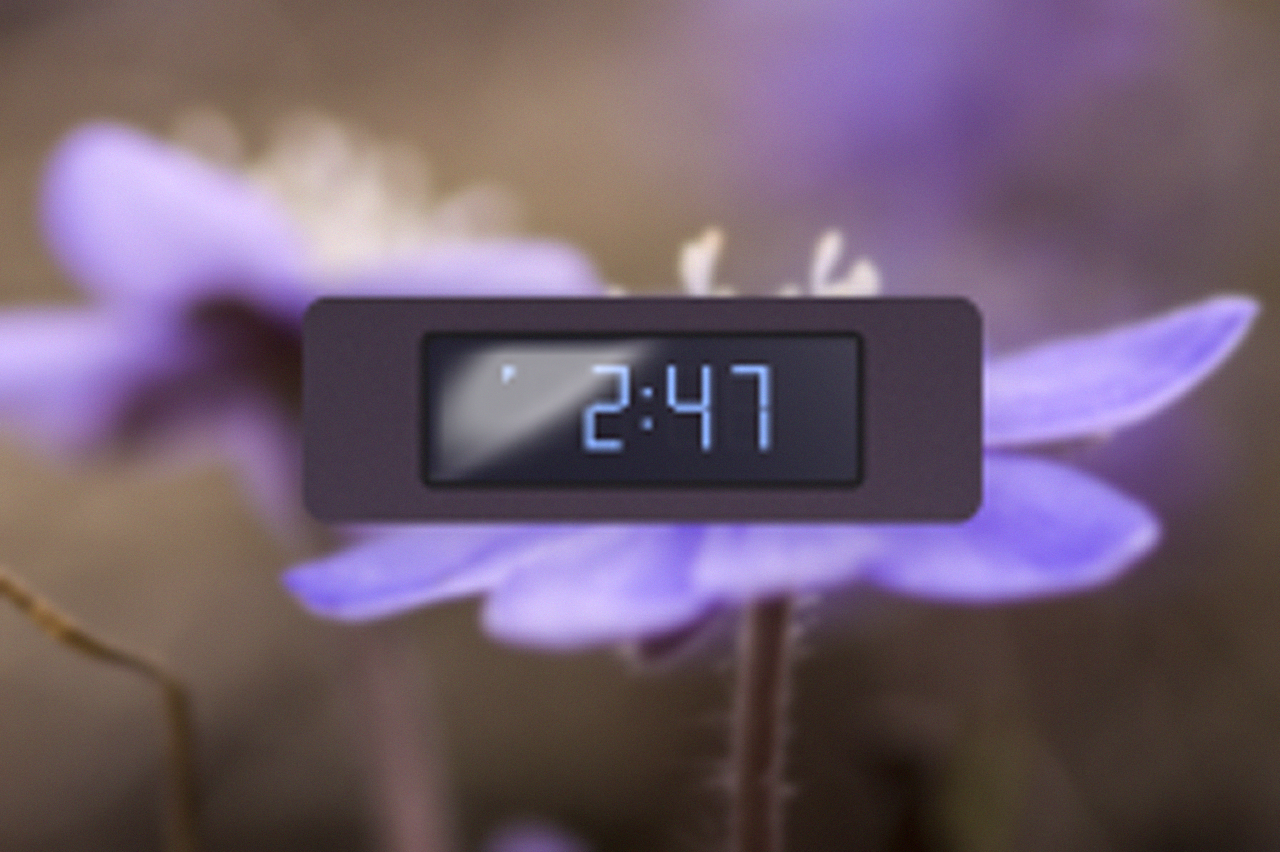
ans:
**2:47**
